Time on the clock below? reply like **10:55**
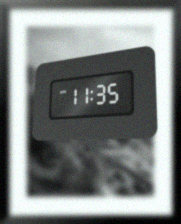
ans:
**11:35**
